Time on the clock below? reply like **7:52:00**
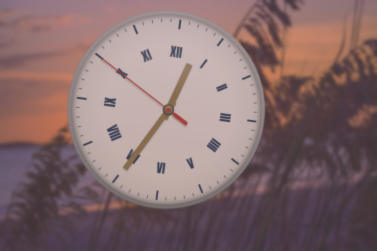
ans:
**12:34:50**
